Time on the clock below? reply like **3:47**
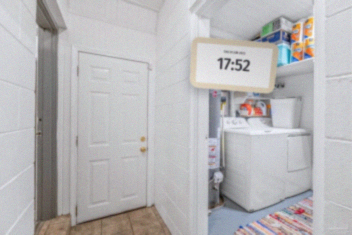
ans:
**17:52**
